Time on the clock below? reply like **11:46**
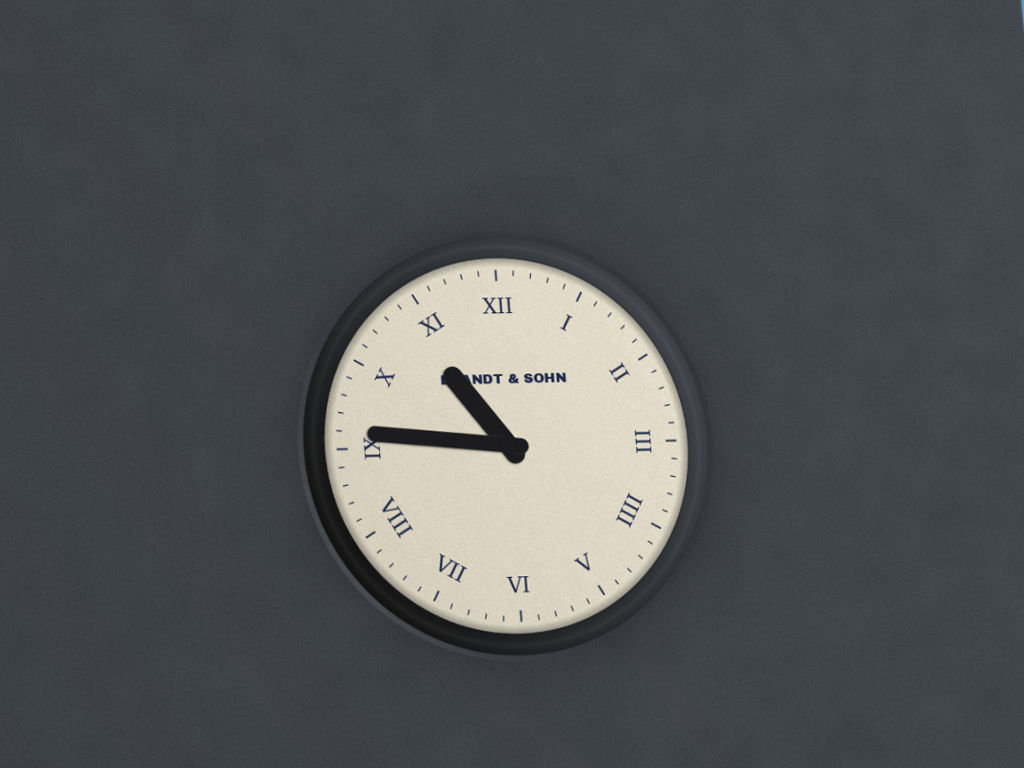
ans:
**10:46**
